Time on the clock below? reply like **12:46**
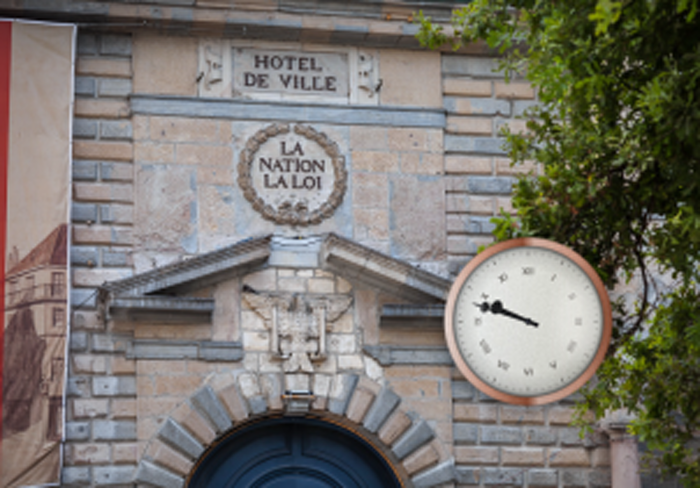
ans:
**9:48**
